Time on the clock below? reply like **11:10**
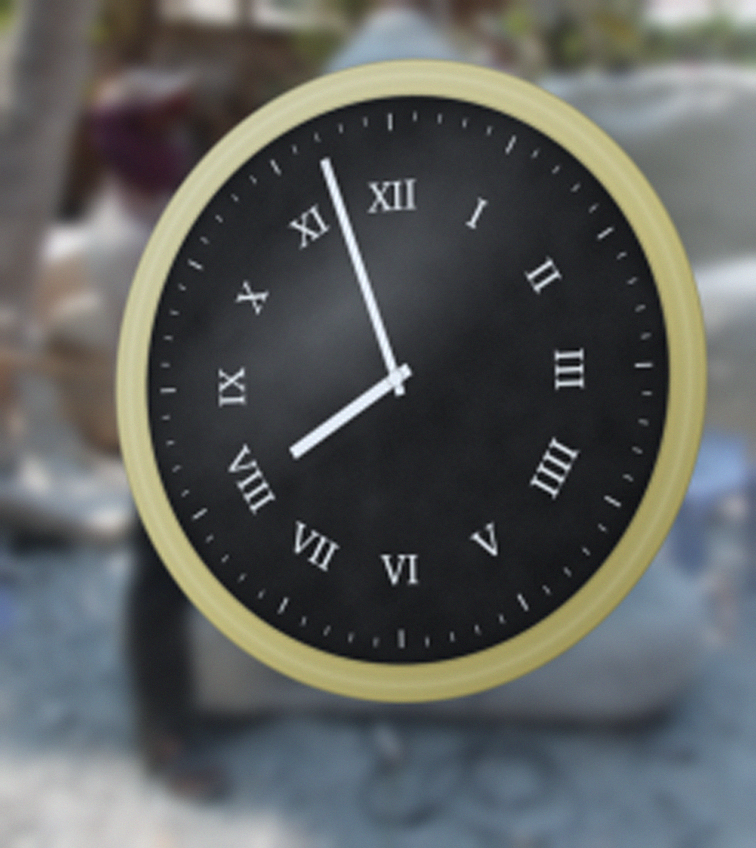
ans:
**7:57**
